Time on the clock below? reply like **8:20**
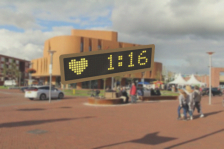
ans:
**1:16**
